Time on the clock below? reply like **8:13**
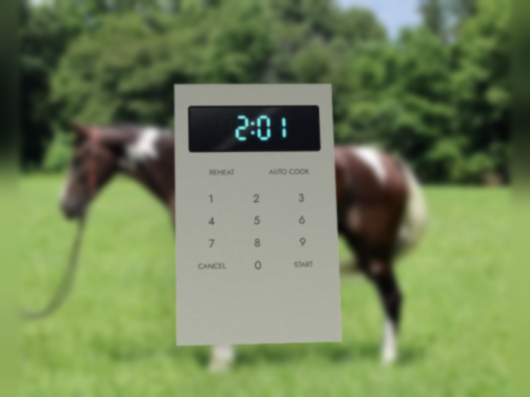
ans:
**2:01**
